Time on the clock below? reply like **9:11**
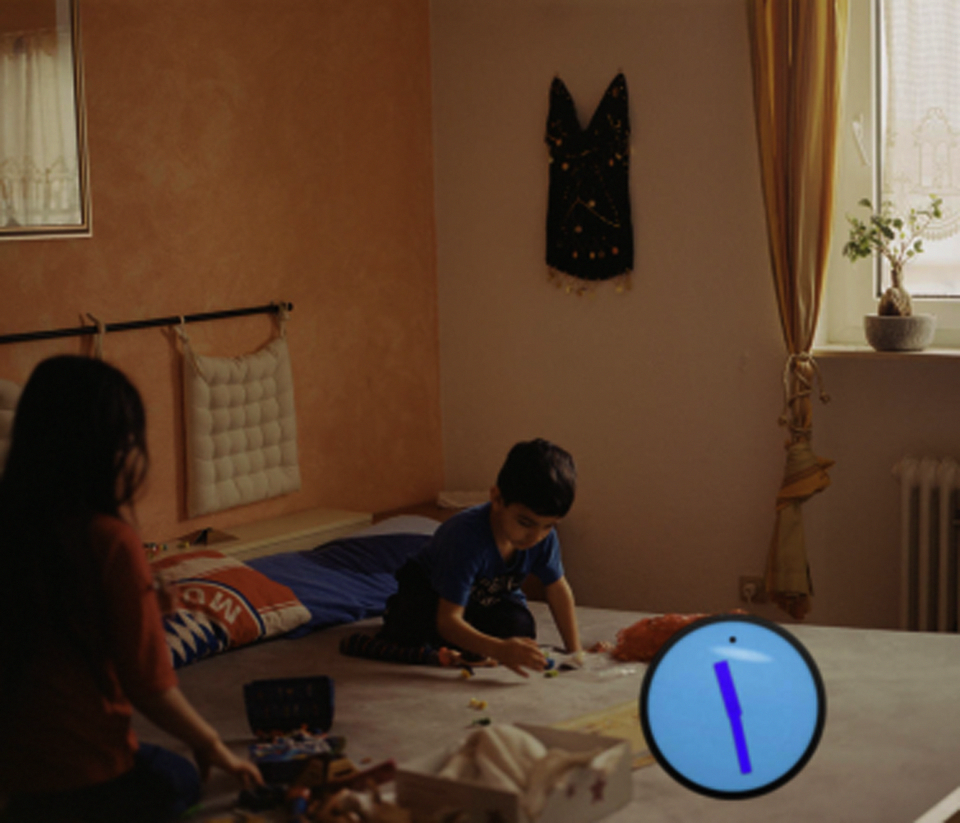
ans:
**11:28**
